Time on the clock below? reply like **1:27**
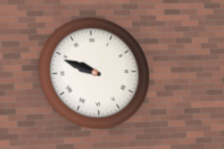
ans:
**9:49**
